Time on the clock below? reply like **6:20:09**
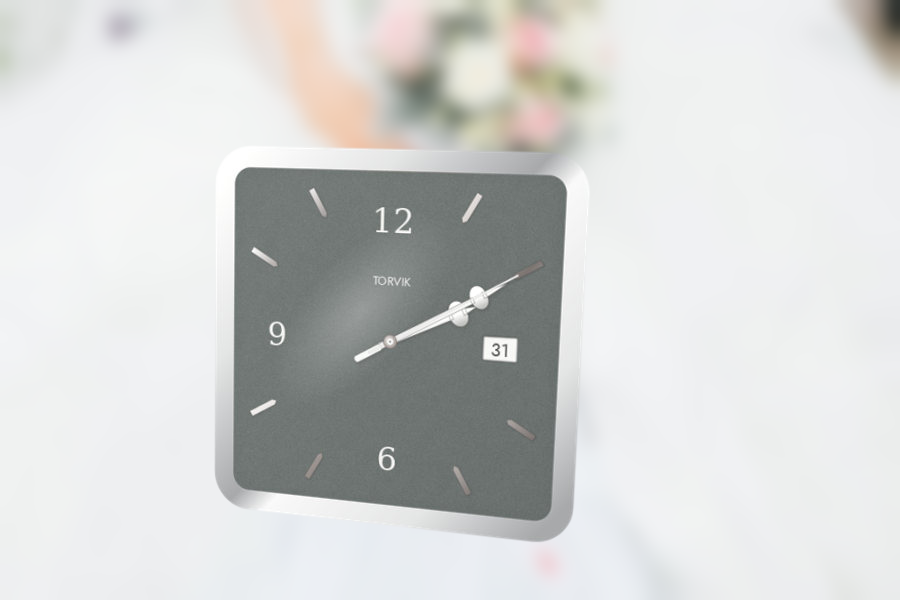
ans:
**2:10:10**
